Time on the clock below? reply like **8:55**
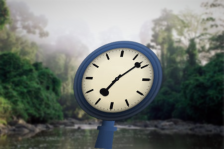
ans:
**7:08**
